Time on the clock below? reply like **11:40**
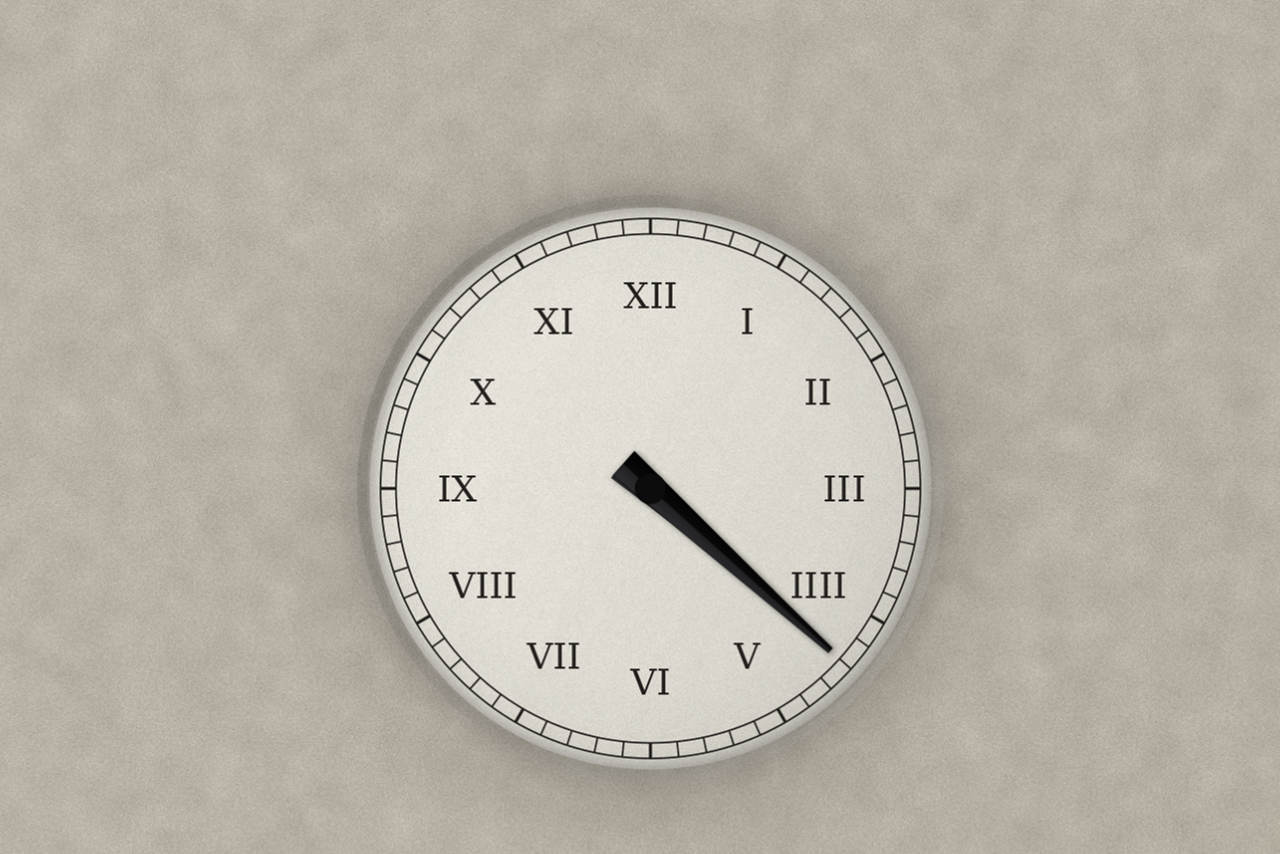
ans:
**4:22**
